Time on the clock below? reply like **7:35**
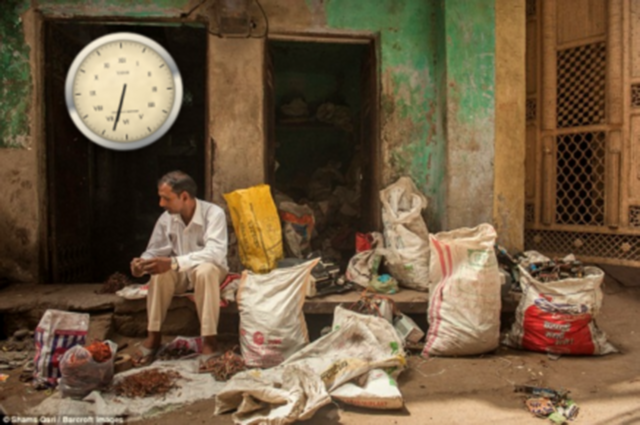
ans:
**6:33**
